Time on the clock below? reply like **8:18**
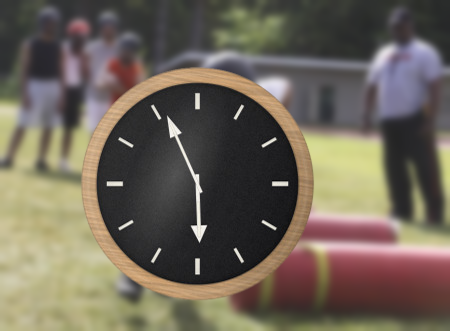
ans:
**5:56**
